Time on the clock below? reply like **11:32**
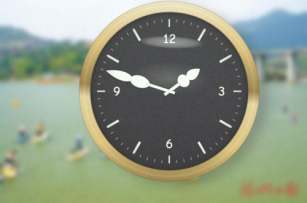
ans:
**1:48**
